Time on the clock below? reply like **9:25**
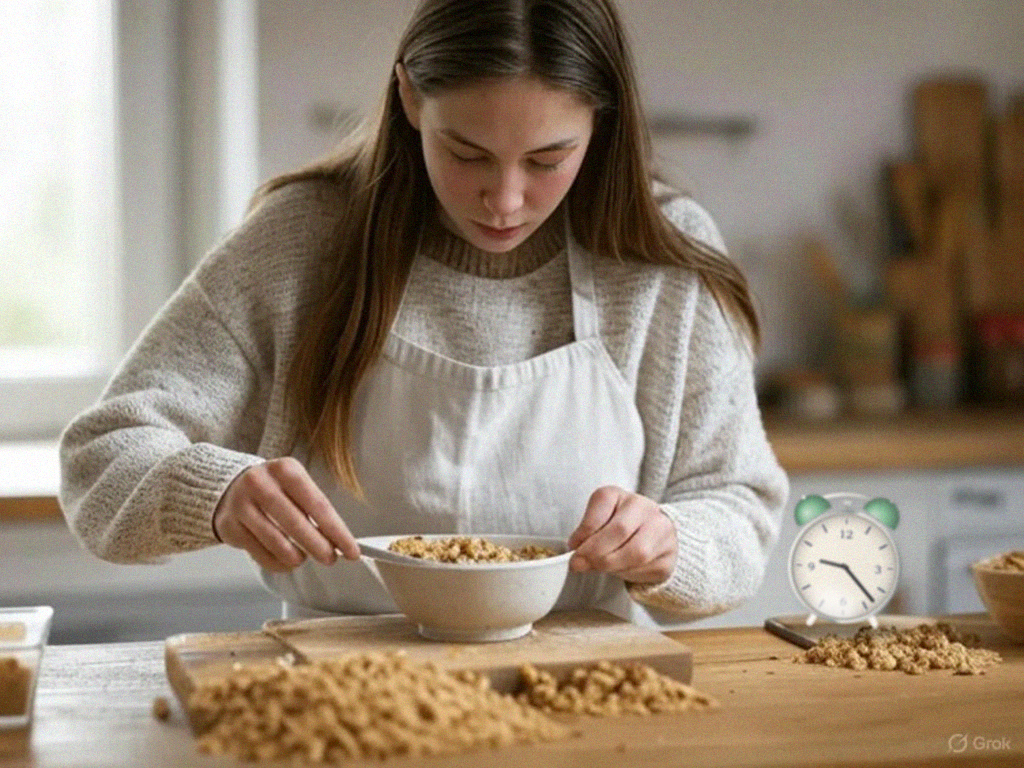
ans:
**9:23**
